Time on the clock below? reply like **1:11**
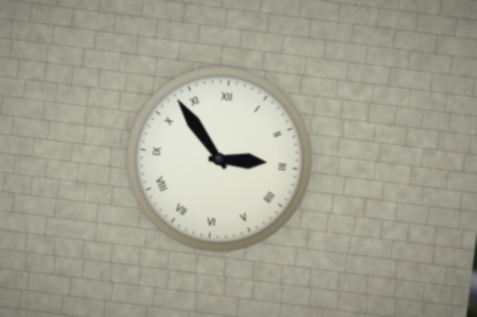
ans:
**2:53**
